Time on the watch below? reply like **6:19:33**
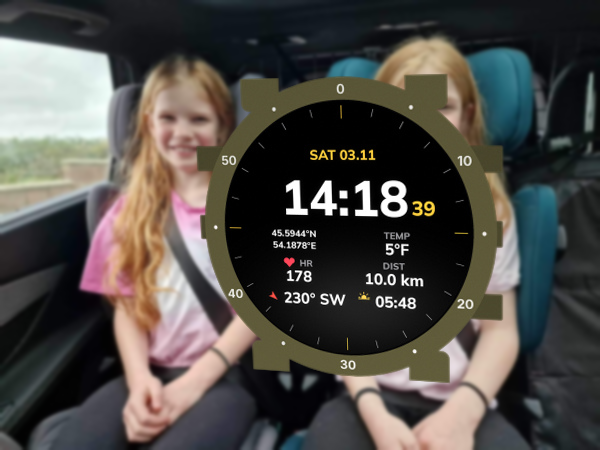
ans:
**14:18:39**
